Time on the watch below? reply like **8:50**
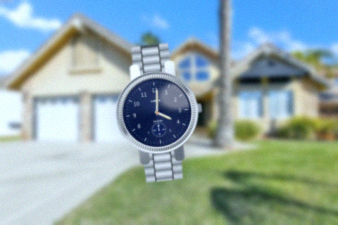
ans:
**4:01**
